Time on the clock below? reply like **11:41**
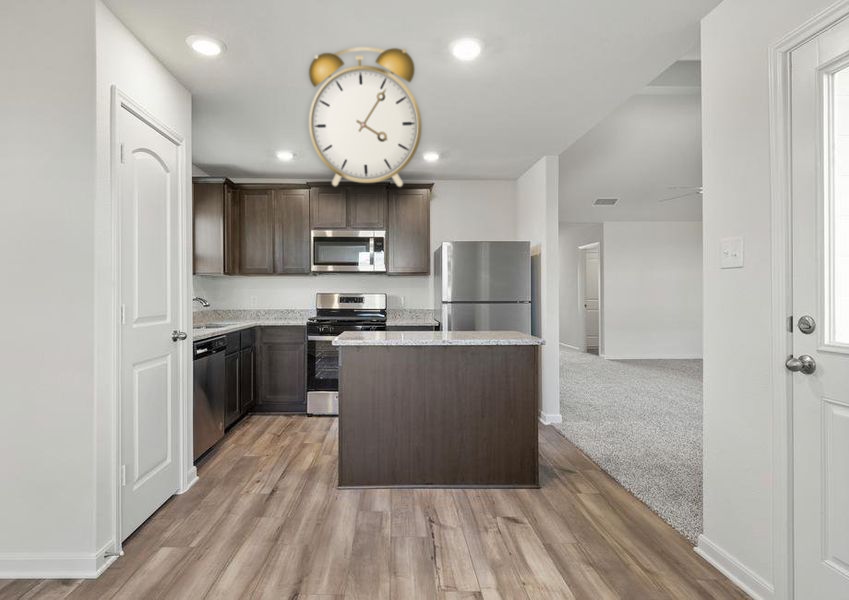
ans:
**4:06**
